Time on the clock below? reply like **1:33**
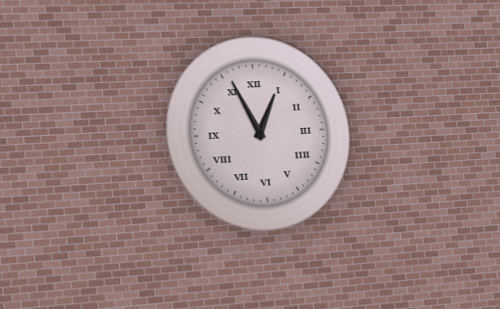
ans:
**12:56**
